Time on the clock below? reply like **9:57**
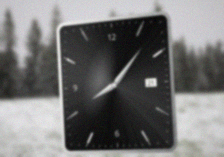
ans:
**8:07**
